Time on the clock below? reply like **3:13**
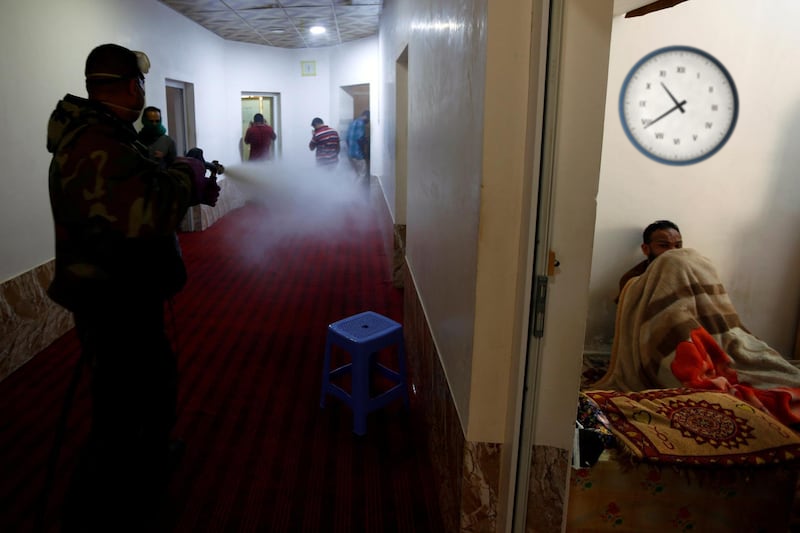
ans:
**10:39**
